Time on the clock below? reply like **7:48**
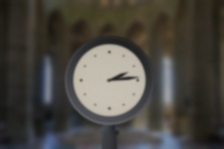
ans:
**2:14**
